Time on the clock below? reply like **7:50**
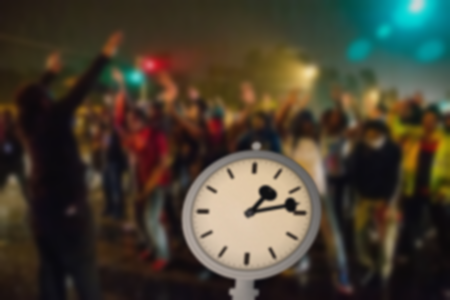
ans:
**1:13**
